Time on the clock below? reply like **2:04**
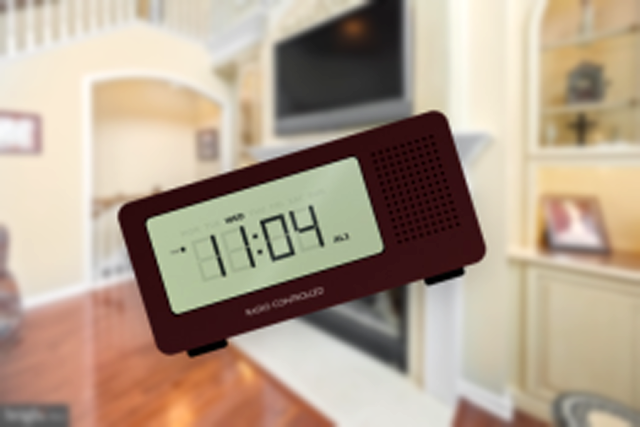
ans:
**11:04**
